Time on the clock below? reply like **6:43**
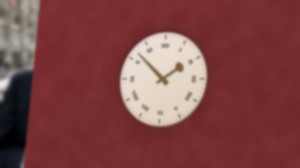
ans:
**1:52**
